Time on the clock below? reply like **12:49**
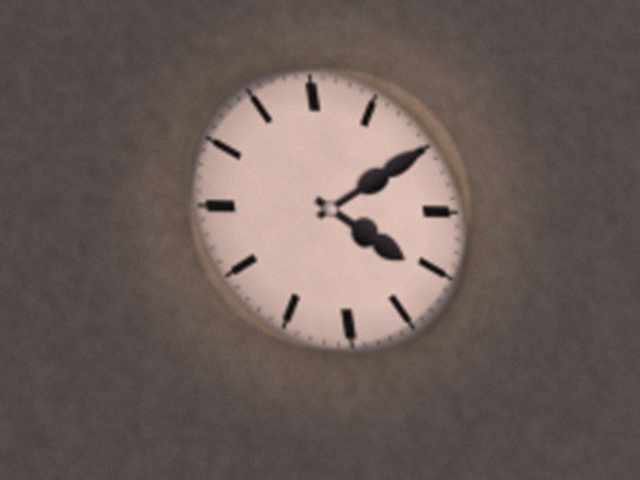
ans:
**4:10**
